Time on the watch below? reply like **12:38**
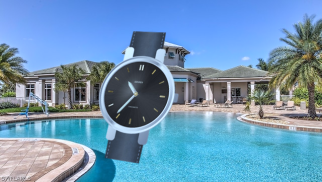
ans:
**10:36**
